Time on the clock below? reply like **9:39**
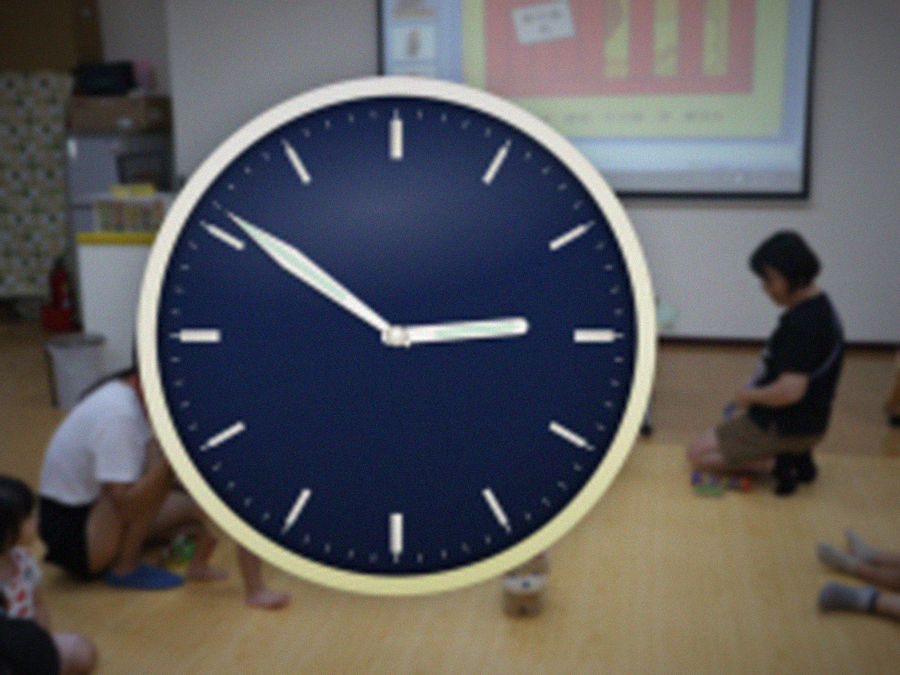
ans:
**2:51**
